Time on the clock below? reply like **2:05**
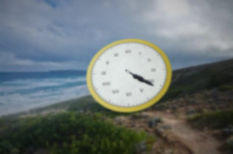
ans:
**4:21**
